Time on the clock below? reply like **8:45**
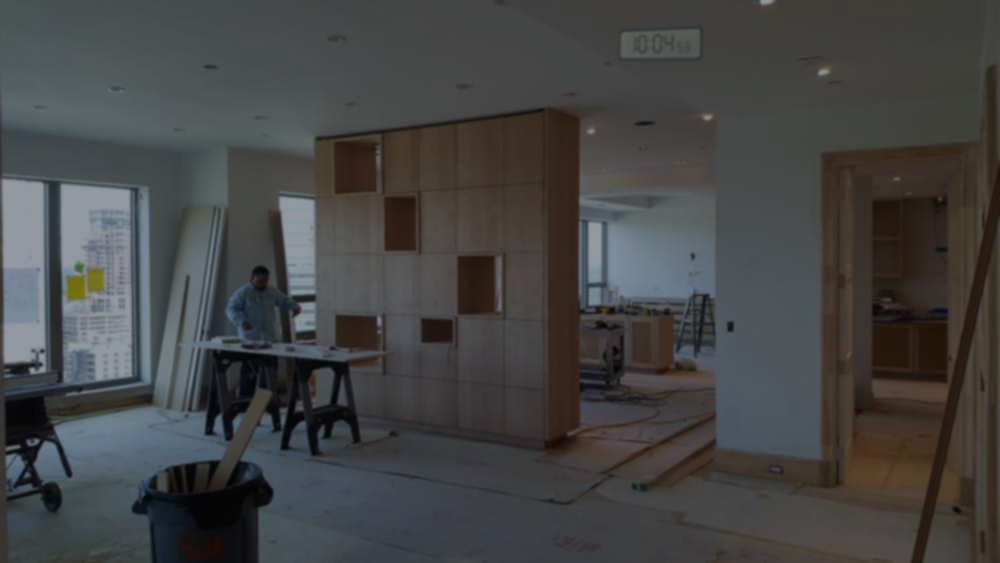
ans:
**10:04**
